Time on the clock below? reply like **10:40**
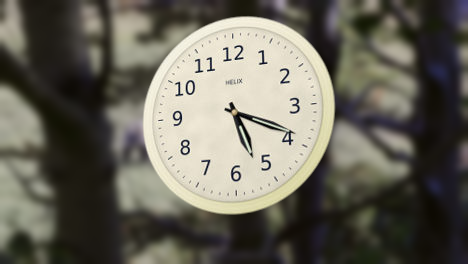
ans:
**5:19**
